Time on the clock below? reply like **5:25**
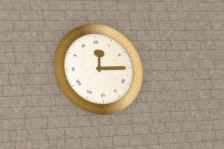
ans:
**12:15**
